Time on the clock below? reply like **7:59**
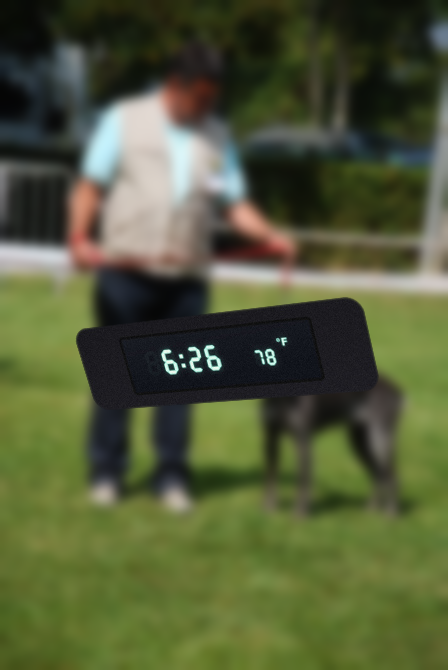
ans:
**6:26**
